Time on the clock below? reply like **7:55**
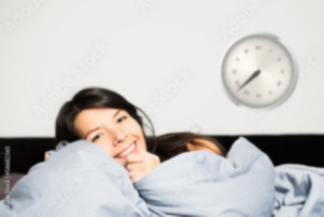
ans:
**7:38**
